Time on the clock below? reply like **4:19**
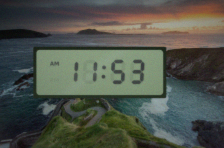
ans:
**11:53**
